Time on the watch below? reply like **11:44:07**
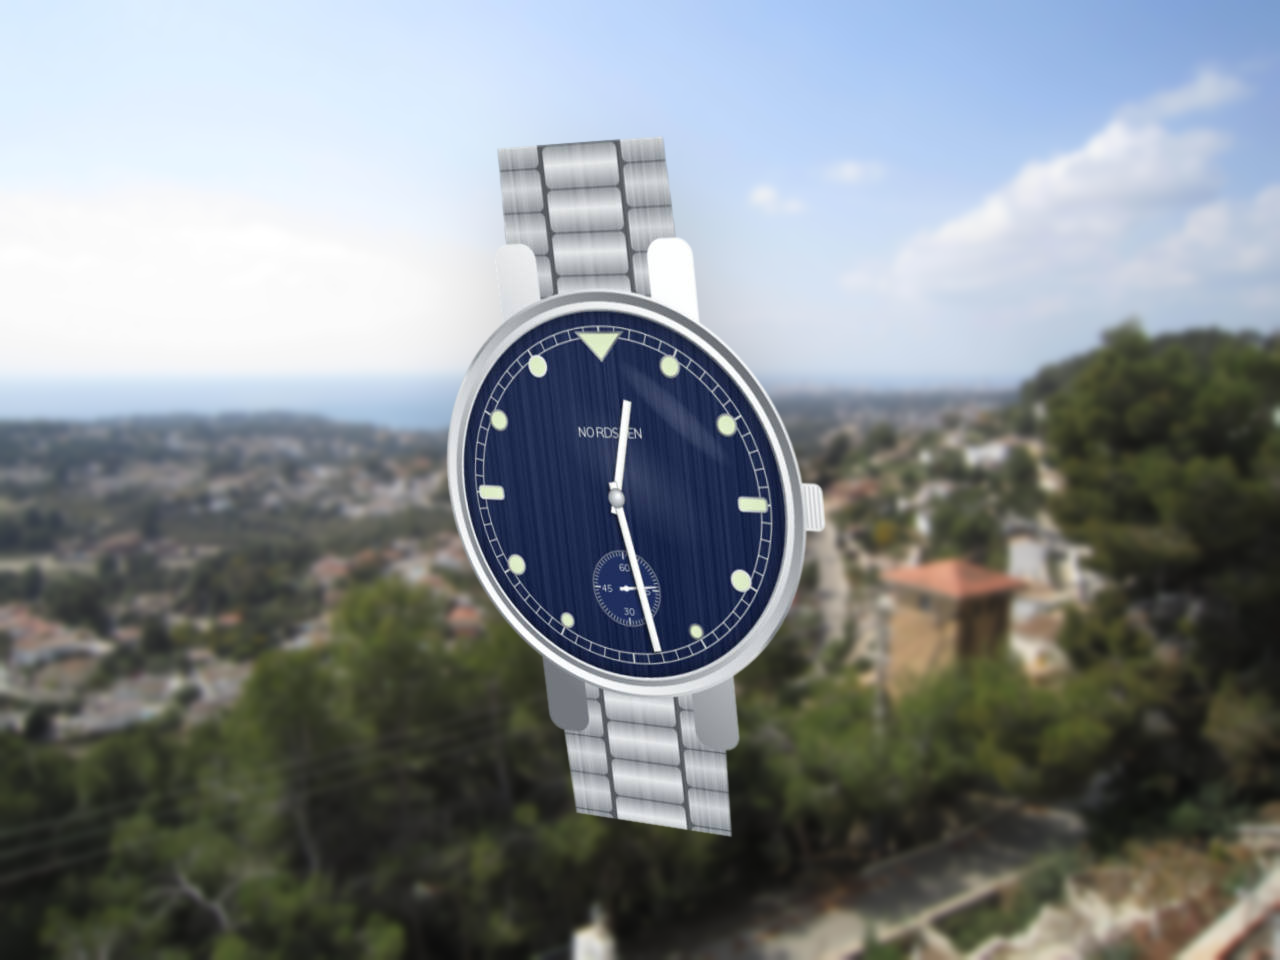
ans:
**12:28:14**
